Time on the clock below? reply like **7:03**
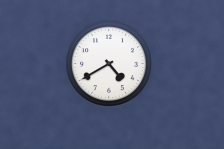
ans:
**4:40**
